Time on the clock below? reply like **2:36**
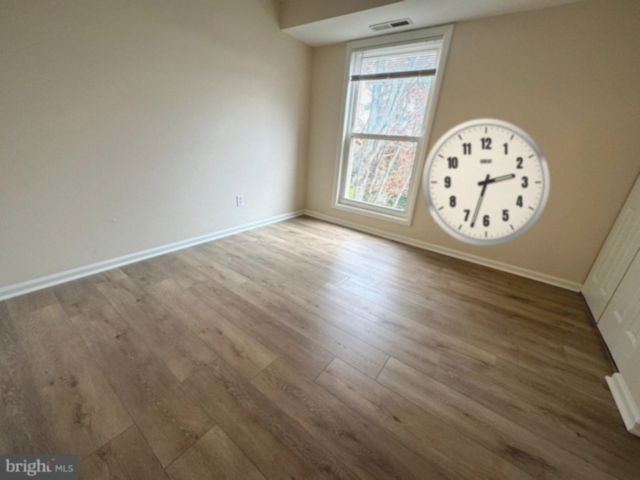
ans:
**2:33**
